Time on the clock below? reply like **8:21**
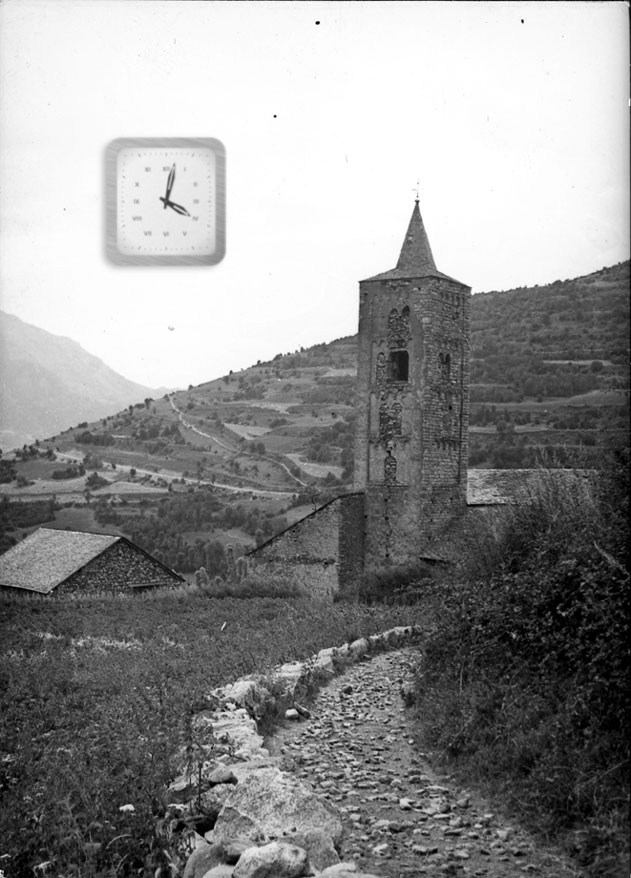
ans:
**4:02**
